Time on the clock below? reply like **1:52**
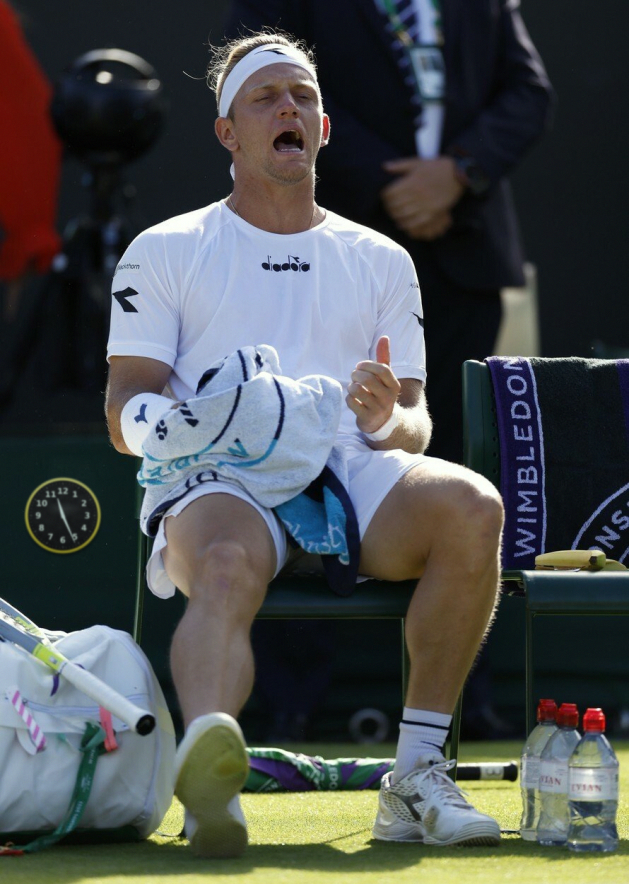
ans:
**11:26**
